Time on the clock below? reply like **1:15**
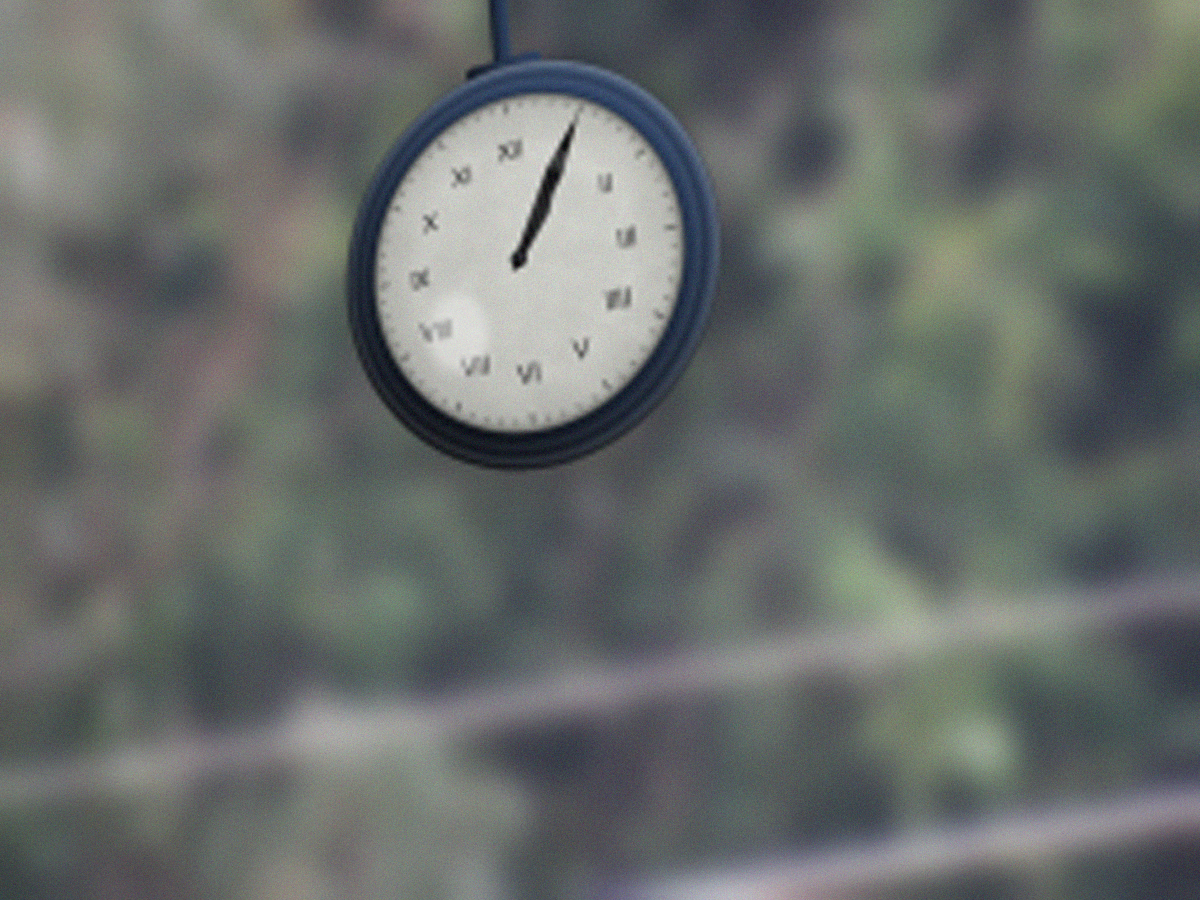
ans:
**1:05**
